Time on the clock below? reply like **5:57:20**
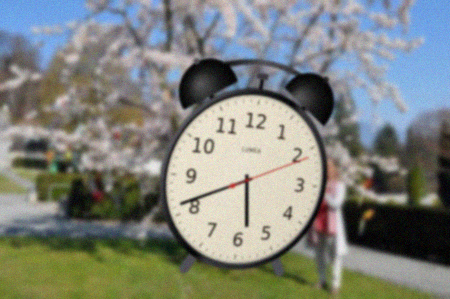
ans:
**5:41:11**
